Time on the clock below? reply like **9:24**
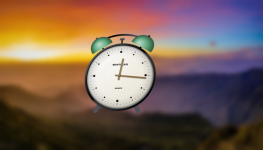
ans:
**12:16**
